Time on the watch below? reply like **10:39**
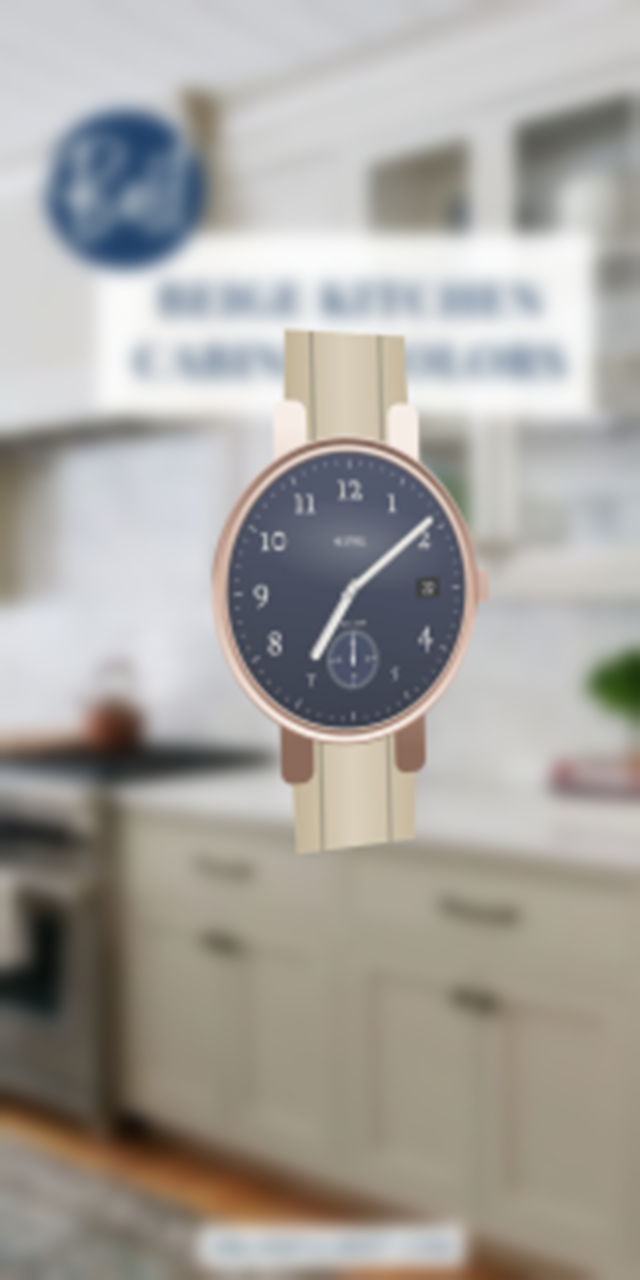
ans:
**7:09**
